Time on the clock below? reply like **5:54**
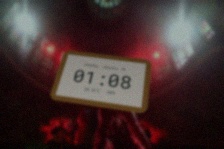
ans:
**1:08**
